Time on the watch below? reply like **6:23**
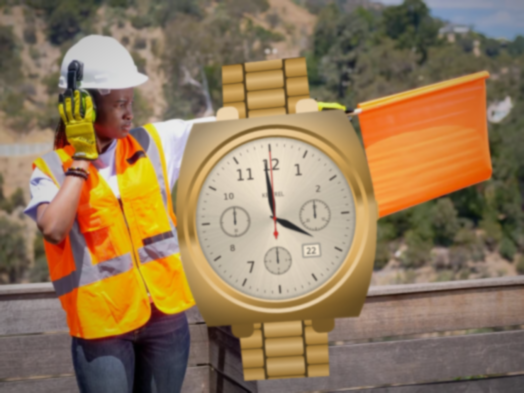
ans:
**3:59**
